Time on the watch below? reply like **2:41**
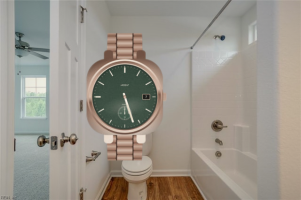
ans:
**5:27**
